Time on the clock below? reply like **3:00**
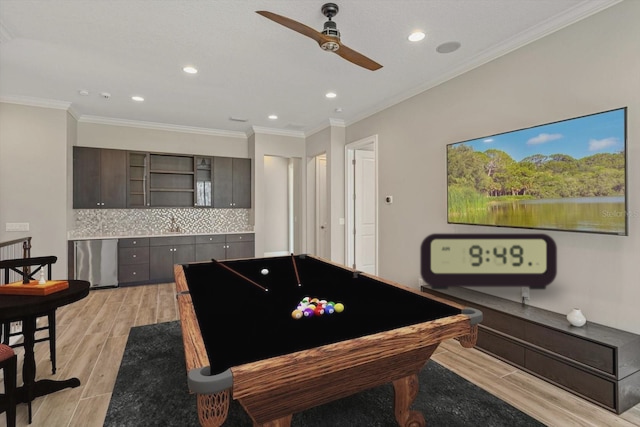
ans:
**9:49**
